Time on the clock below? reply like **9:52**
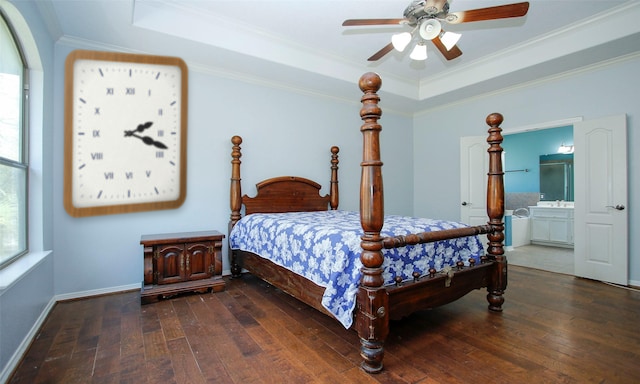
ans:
**2:18**
